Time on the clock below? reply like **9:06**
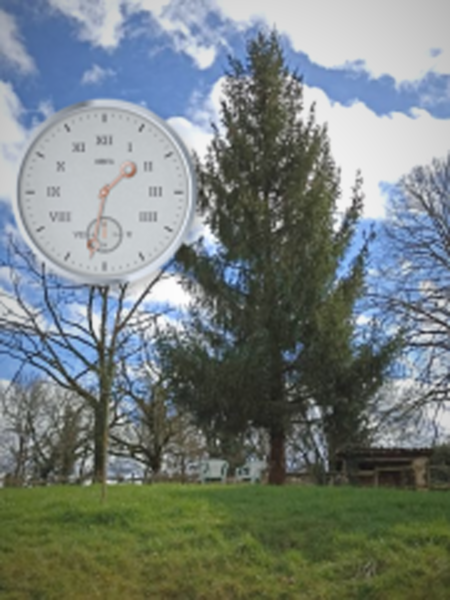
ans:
**1:32**
